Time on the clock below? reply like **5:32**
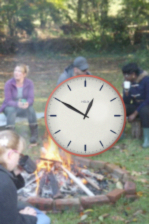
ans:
**12:50**
